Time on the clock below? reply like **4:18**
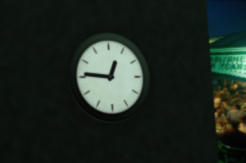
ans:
**12:46**
